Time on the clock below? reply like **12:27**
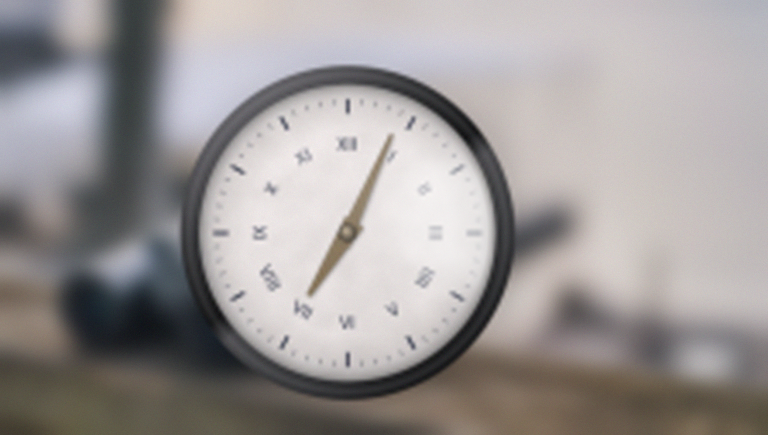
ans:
**7:04**
